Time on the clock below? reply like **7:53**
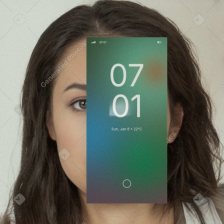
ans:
**7:01**
